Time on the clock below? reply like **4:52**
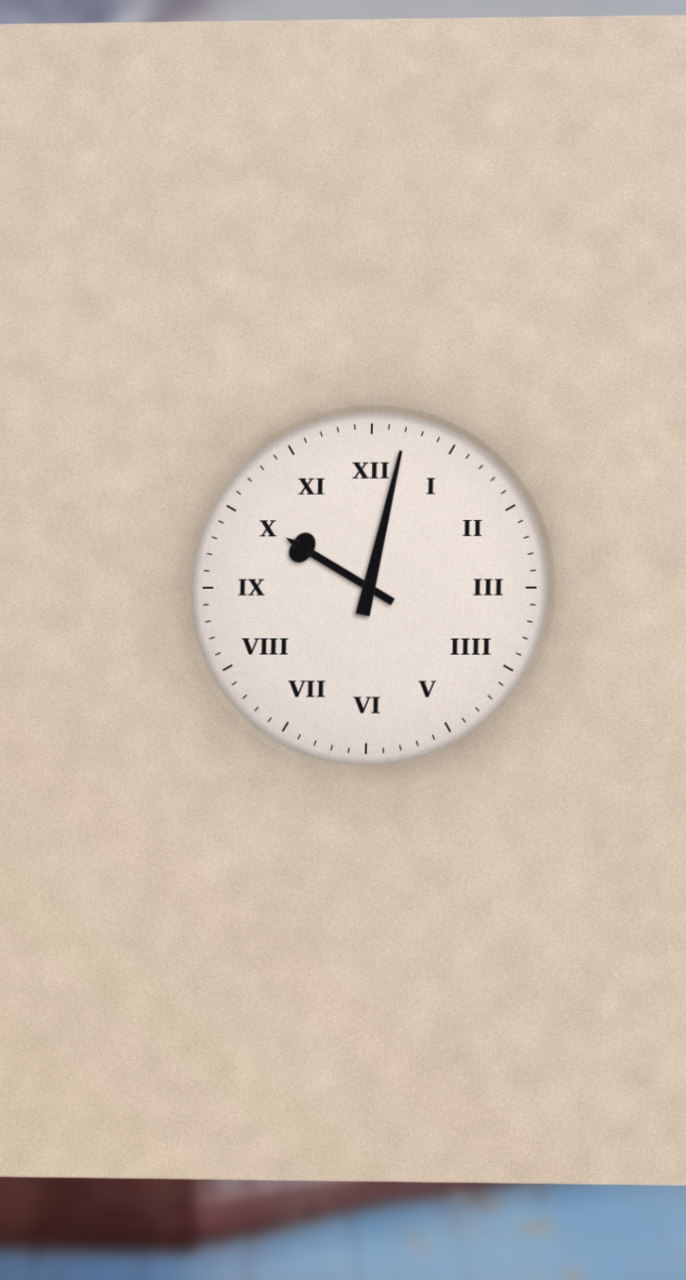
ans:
**10:02**
